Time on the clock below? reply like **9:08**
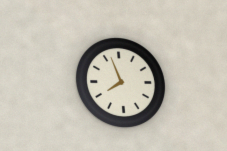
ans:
**7:57**
